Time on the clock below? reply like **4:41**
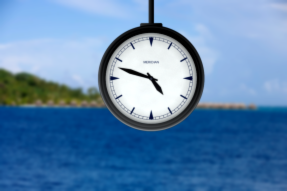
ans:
**4:48**
